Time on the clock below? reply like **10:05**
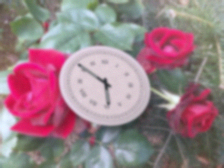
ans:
**5:51**
